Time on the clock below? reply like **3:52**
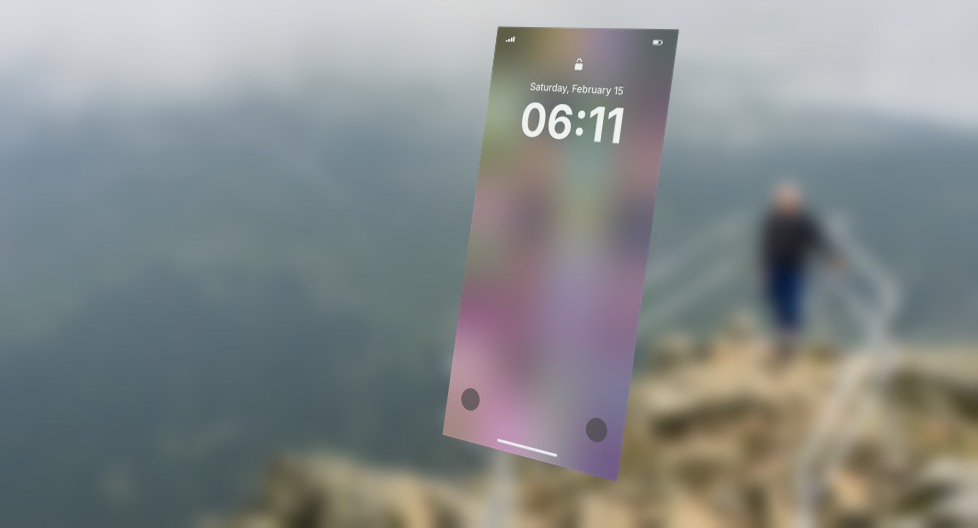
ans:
**6:11**
